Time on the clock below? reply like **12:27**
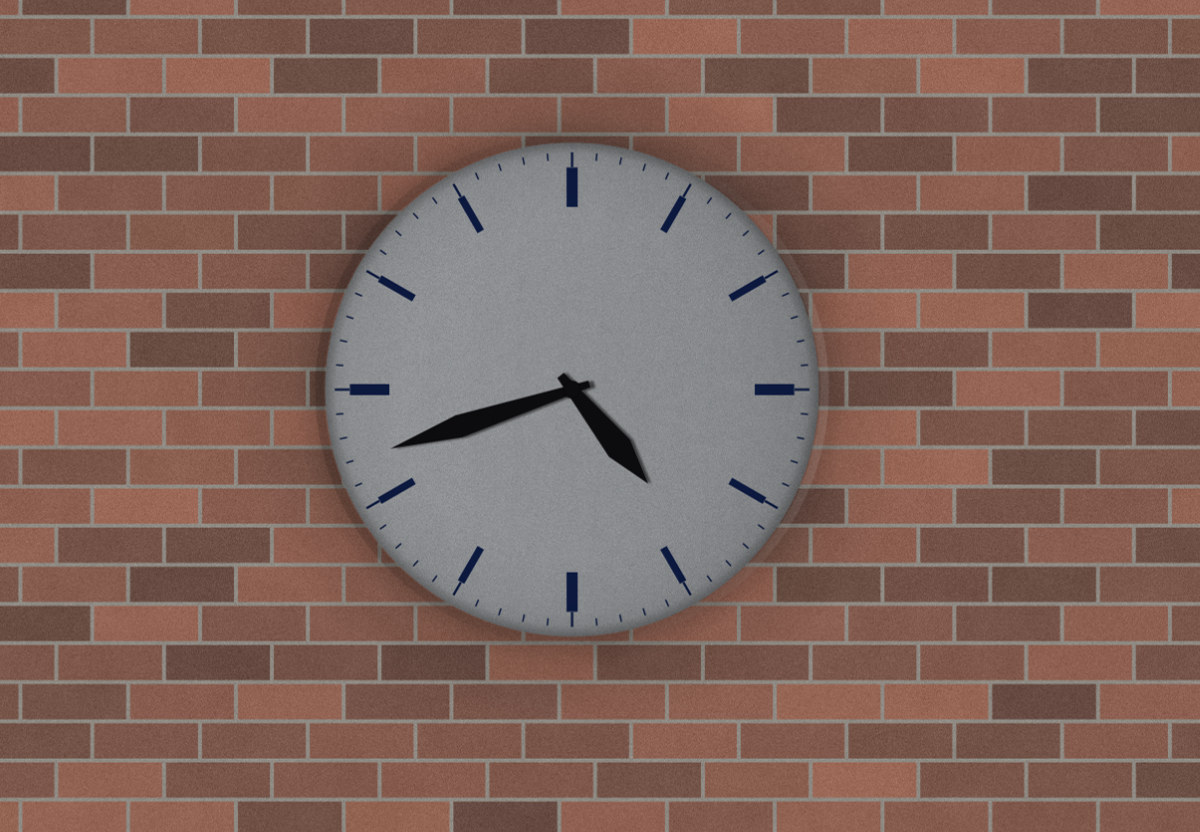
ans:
**4:42**
